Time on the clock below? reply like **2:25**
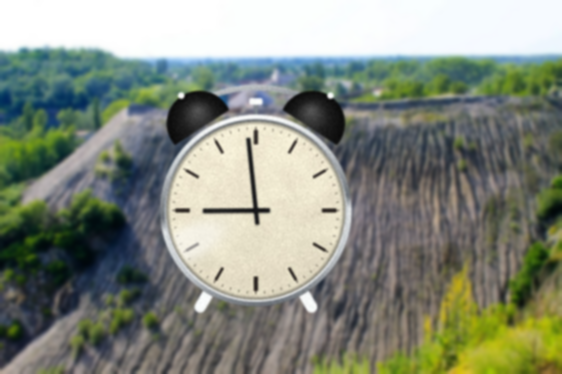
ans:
**8:59**
